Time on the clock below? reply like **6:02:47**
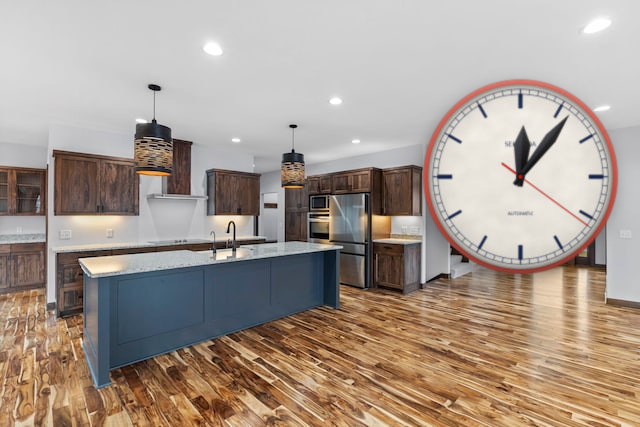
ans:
**12:06:21**
